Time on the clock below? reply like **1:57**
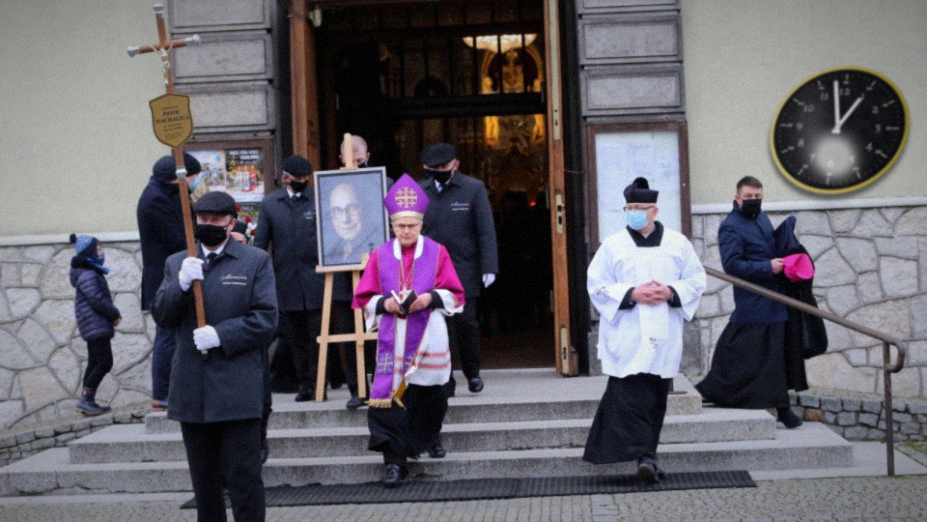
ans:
**12:58**
